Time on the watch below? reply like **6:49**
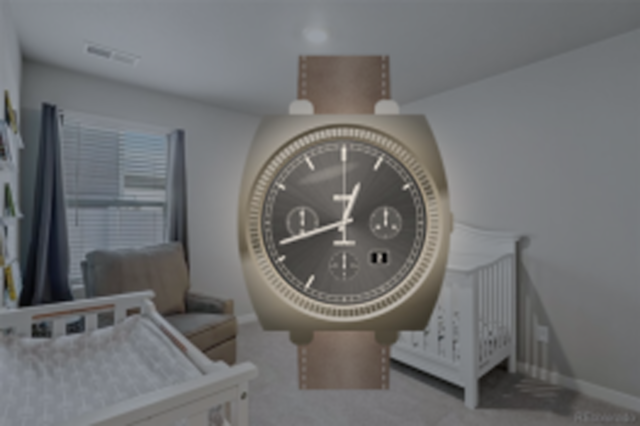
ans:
**12:42**
